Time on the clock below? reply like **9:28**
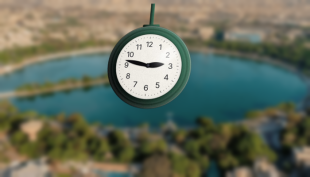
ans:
**2:47**
